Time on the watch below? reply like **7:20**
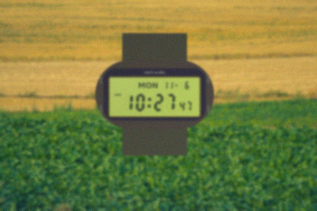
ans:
**10:27**
